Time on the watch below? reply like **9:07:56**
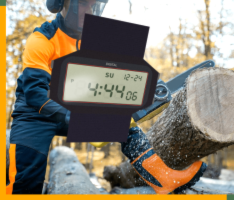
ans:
**4:44:06**
